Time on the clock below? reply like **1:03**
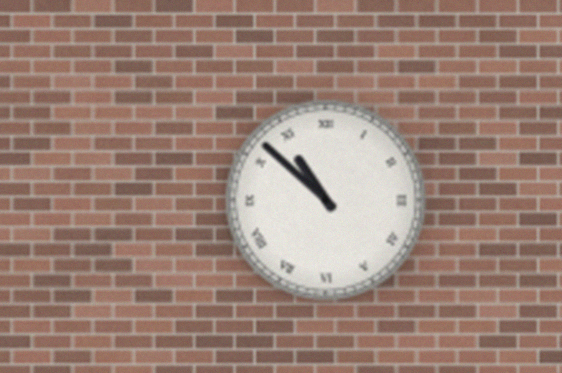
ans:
**10:52**
